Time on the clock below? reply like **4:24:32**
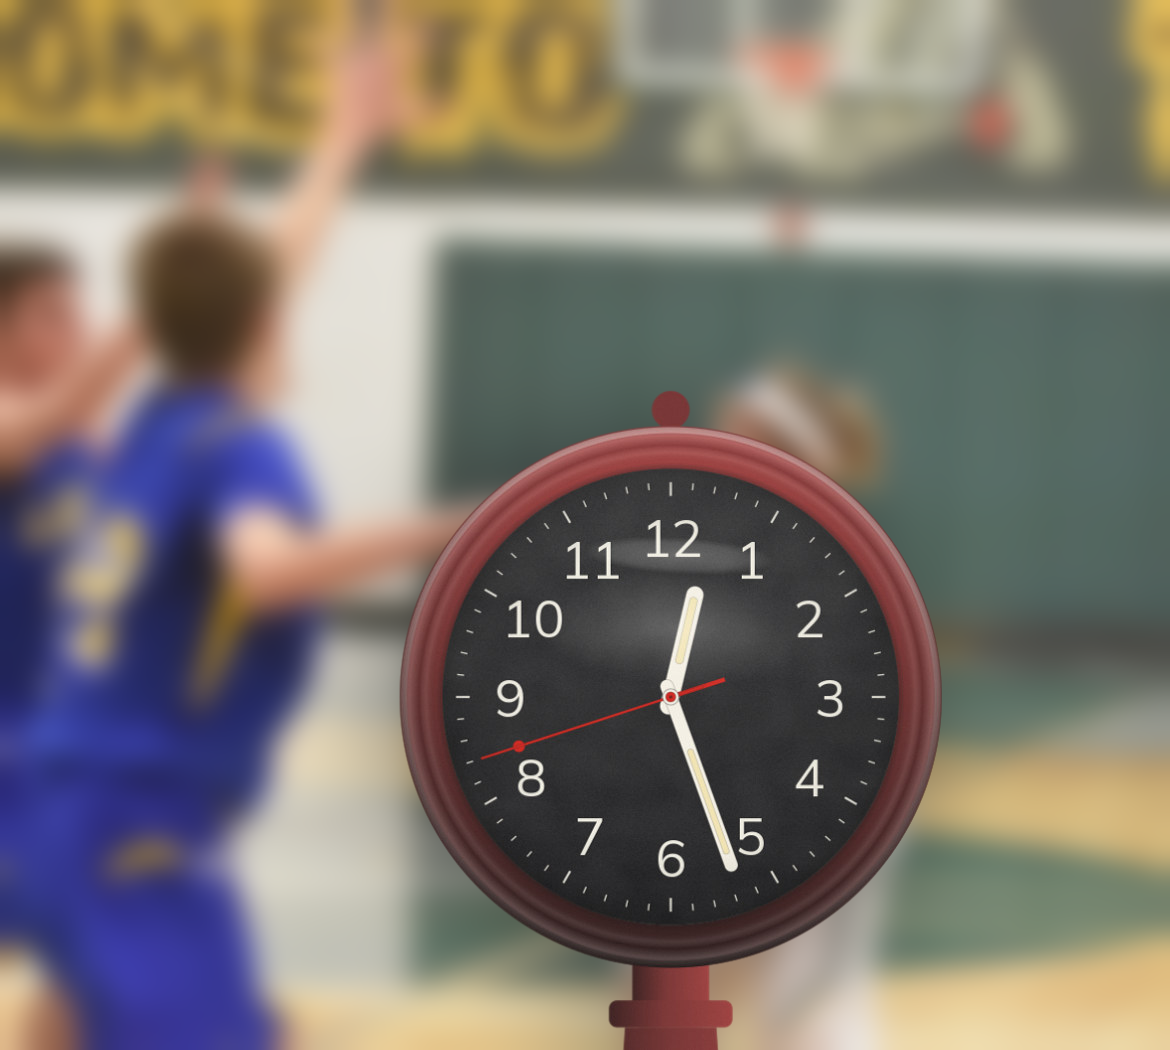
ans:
**12:26:42**
